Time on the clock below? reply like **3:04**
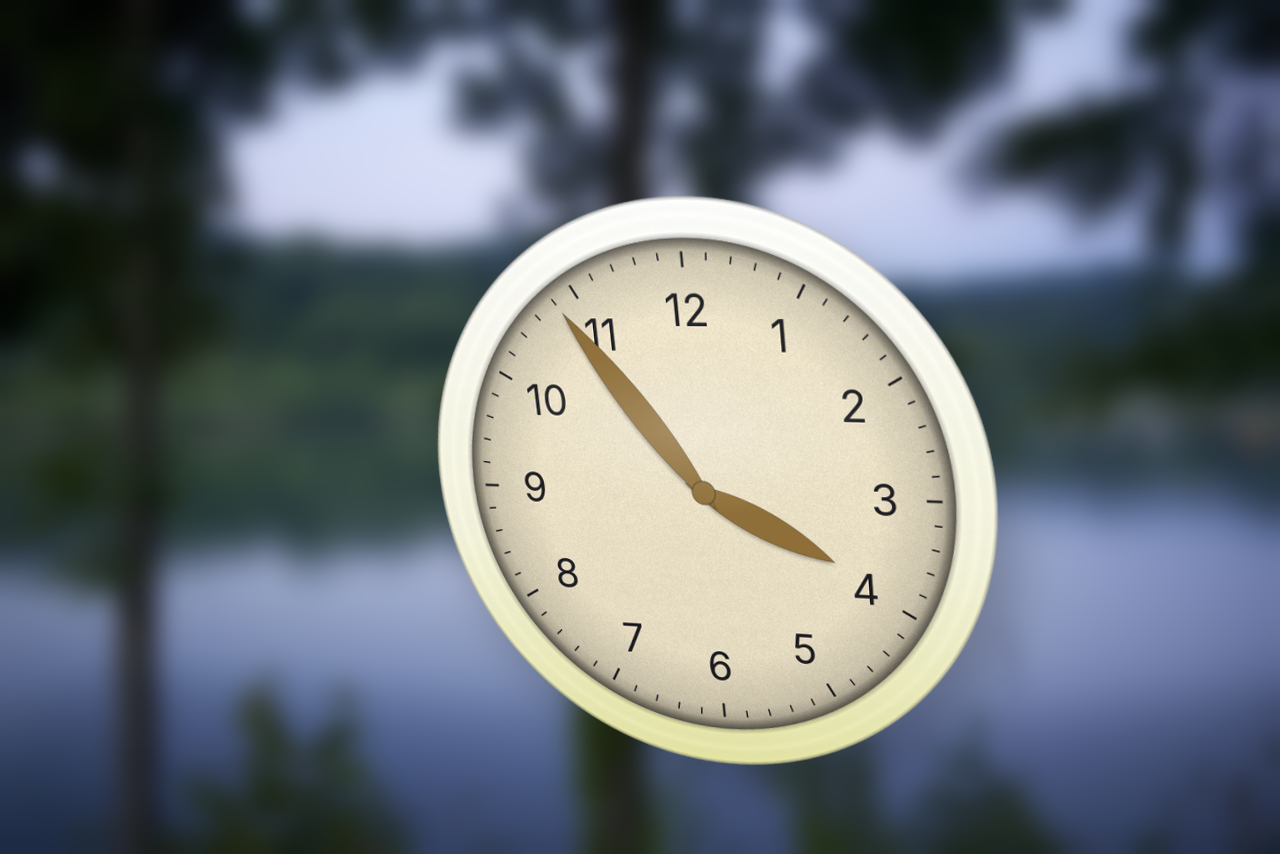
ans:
**3:54**
